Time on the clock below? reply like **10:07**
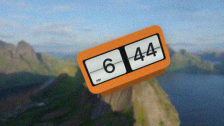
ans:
**6:44**
